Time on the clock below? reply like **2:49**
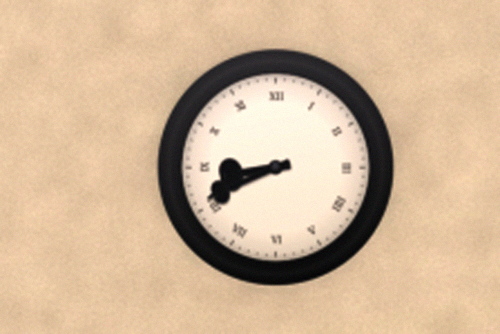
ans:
**8:41**
